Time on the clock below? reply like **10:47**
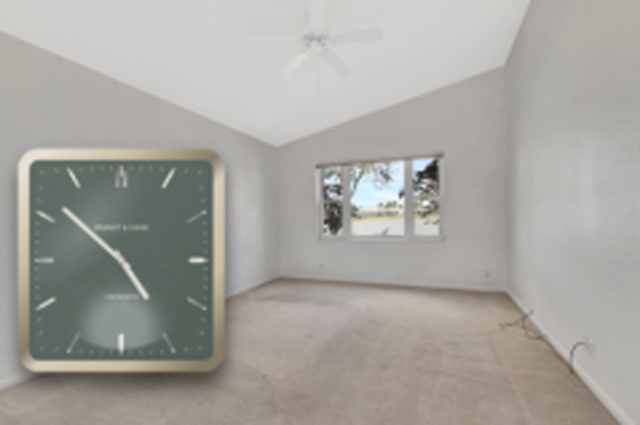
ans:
**4:52**
